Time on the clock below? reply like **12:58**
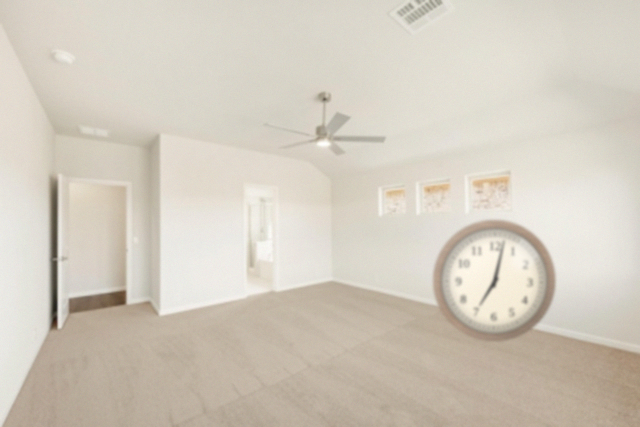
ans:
**7:02**
